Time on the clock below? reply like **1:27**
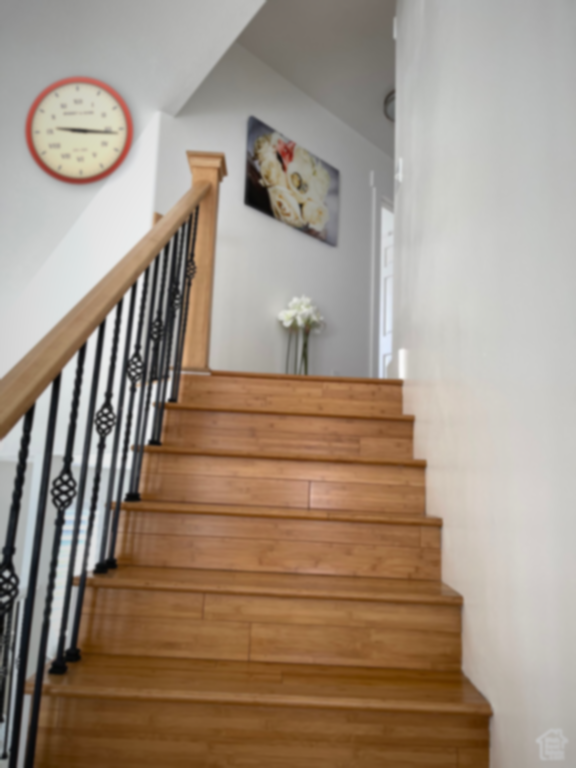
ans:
**9:16**
